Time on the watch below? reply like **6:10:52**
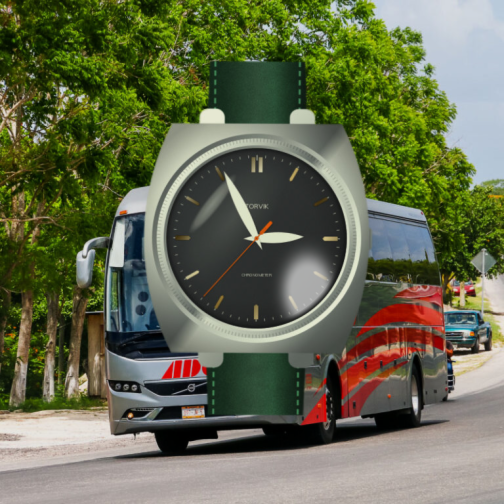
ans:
**2:55:37**
